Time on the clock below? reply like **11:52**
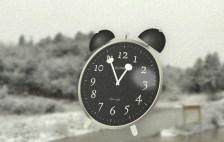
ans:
**12:55**
